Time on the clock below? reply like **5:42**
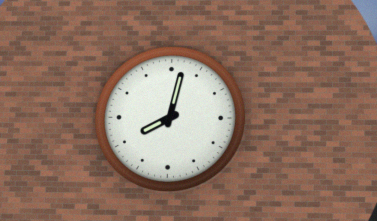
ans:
**8:02**
